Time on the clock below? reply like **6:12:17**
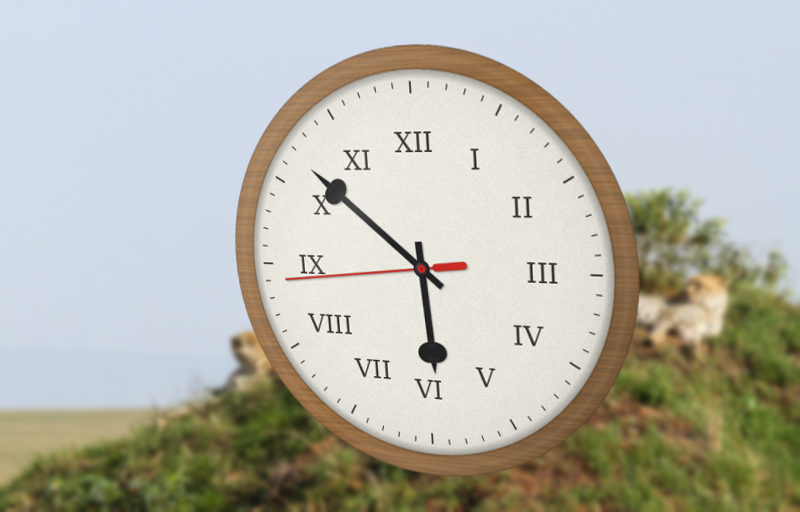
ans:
**5:51:44**
